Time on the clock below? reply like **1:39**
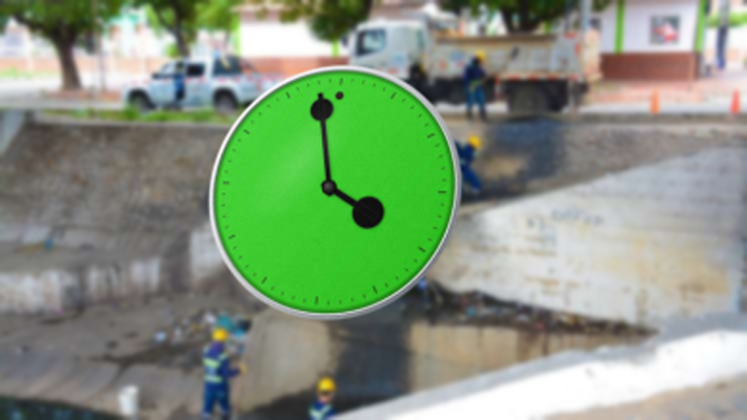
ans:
**3:58**
